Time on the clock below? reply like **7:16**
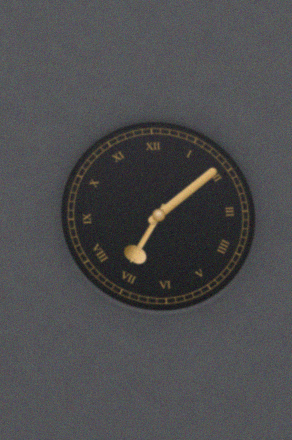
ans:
**7:09**
